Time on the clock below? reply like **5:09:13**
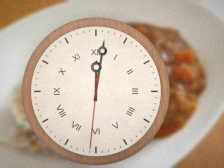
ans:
**12:01:31**
